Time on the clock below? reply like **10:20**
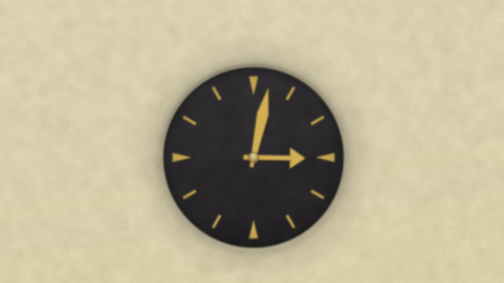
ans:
**3:02**
